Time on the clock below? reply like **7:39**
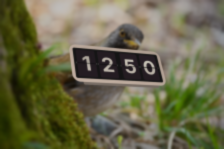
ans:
**12:50**
